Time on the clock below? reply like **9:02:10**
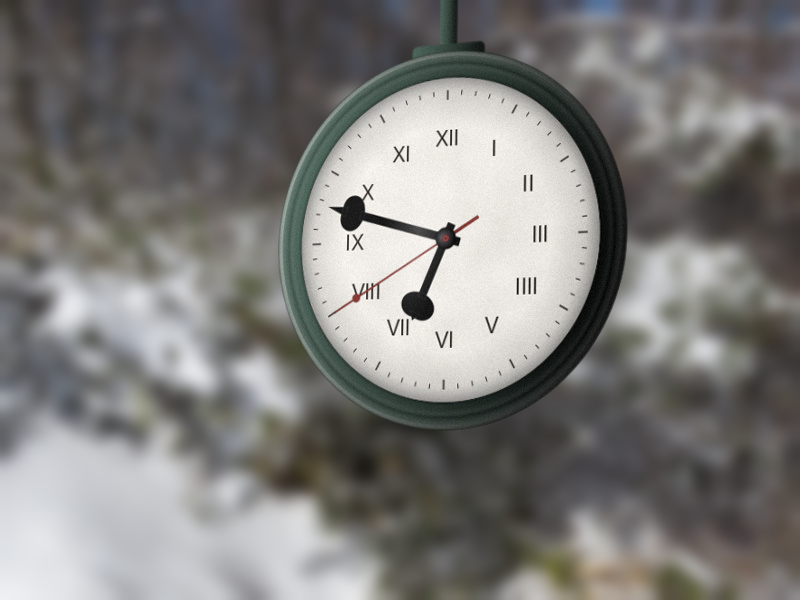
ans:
**6:47:40**
